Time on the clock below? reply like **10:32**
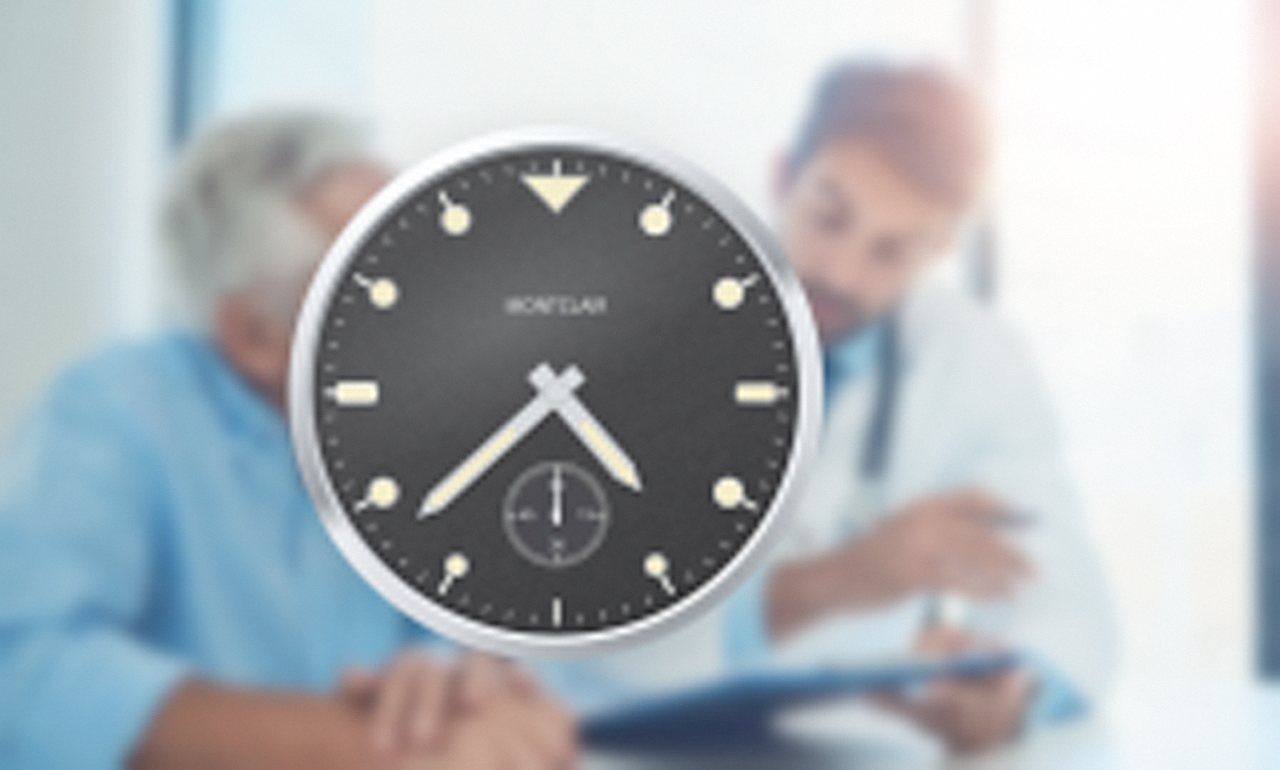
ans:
**4:38**
